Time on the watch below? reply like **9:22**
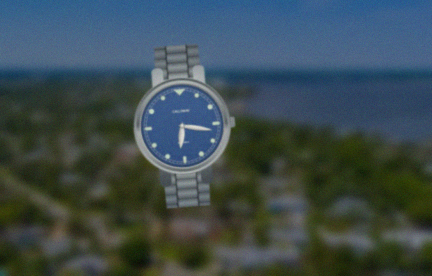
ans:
**6:17**
